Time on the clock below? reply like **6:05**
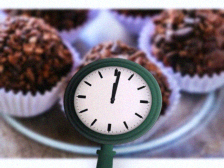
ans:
**12:01**
